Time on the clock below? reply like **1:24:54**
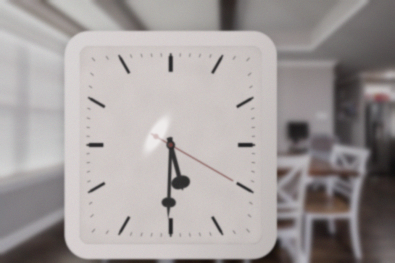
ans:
**5:30:20**
